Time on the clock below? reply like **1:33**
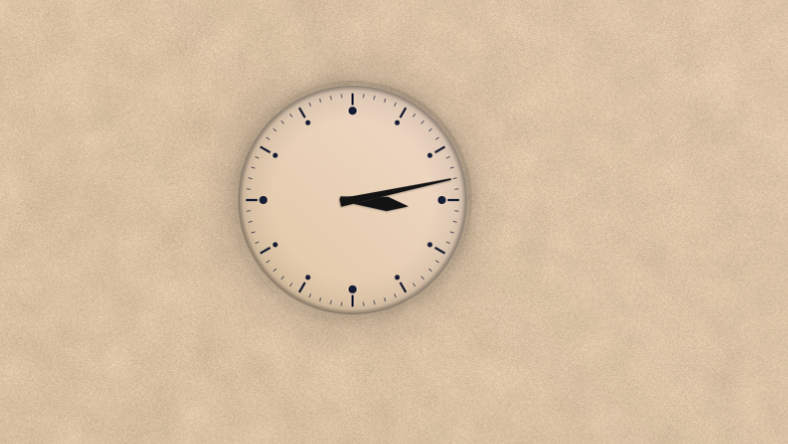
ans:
**3:13**
